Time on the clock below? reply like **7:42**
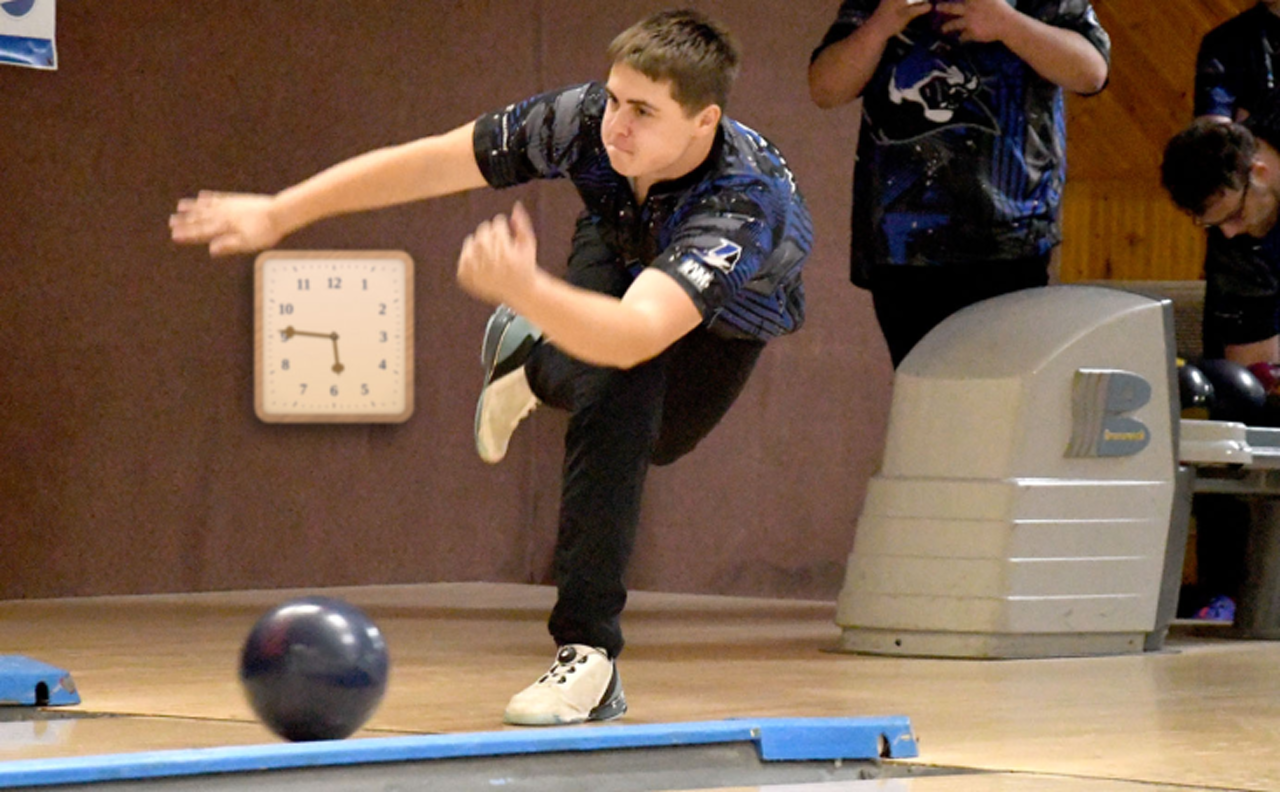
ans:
**5:46**
